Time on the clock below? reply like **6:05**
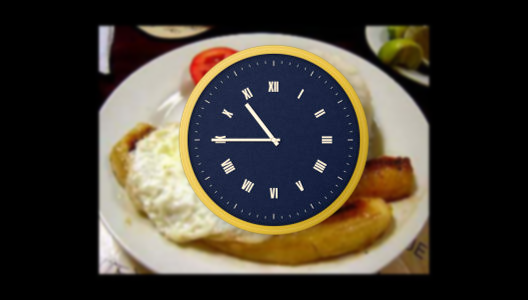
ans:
**10:45**
